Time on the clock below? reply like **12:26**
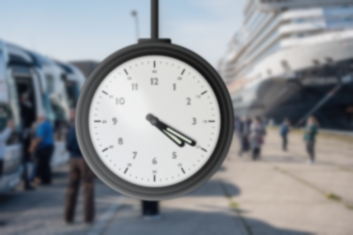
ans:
**4:20**
